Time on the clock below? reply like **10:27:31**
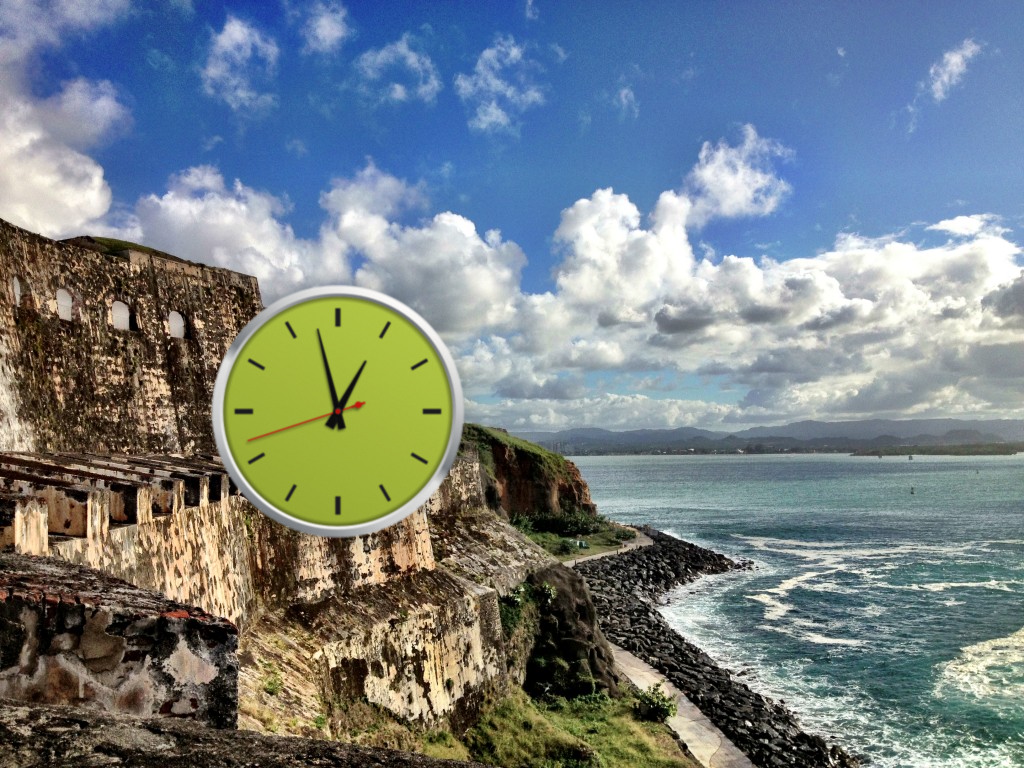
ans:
**12:57:42**
